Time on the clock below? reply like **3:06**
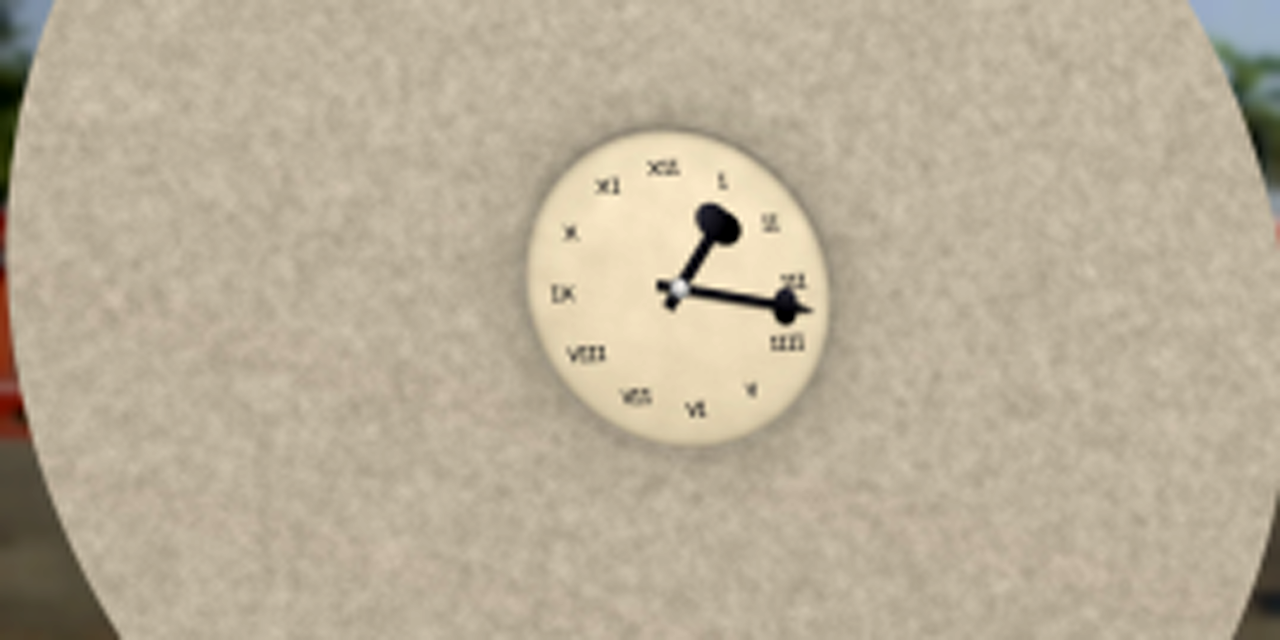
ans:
**1:17**
